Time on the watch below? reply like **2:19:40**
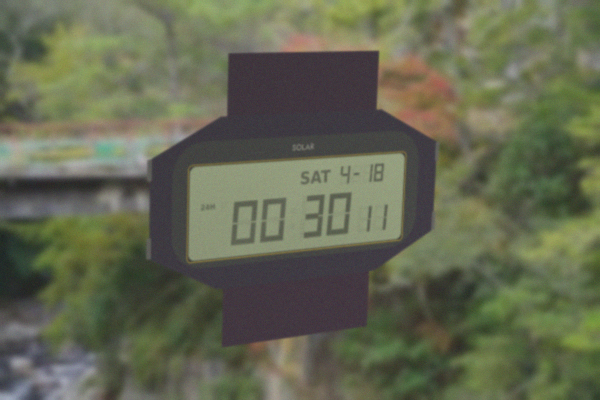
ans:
**0:30:11**
